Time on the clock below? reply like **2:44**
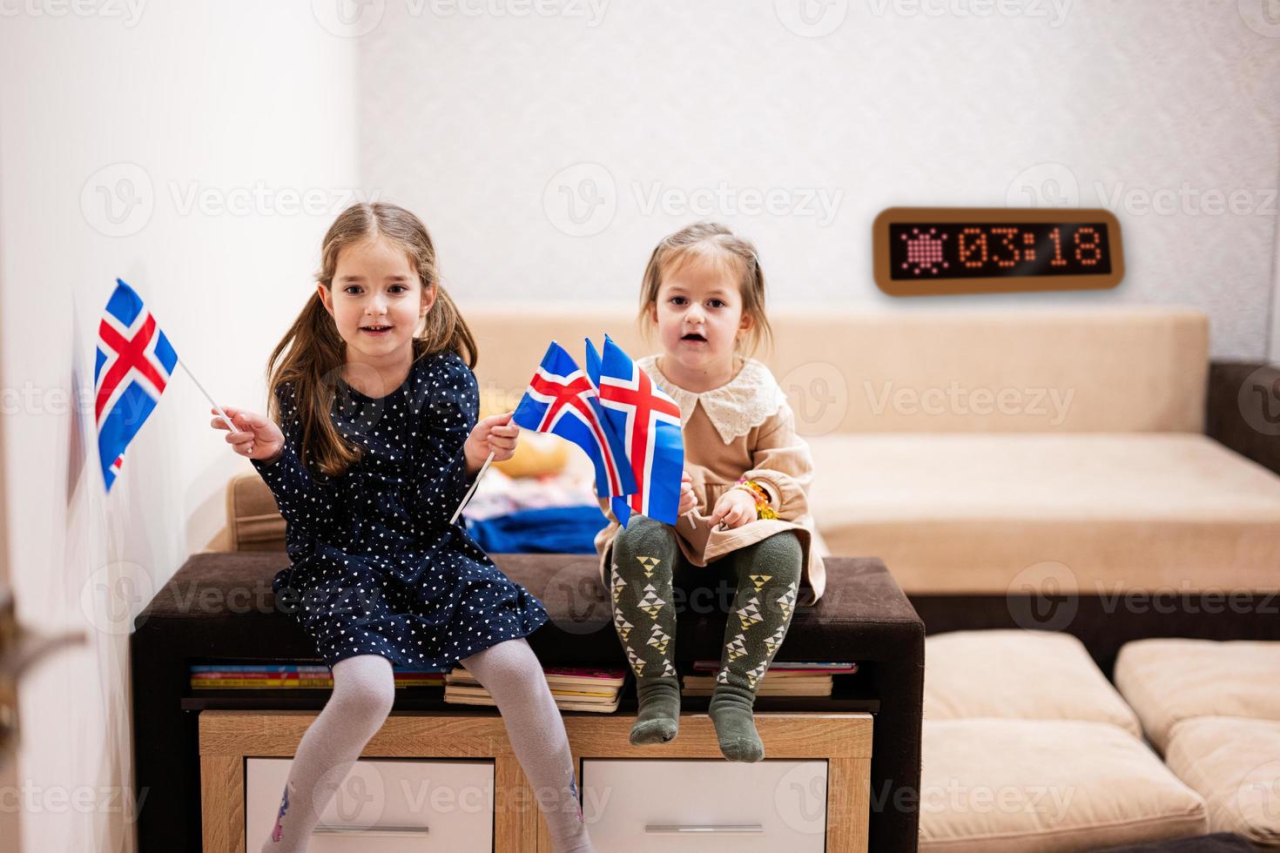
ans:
**3:18**
